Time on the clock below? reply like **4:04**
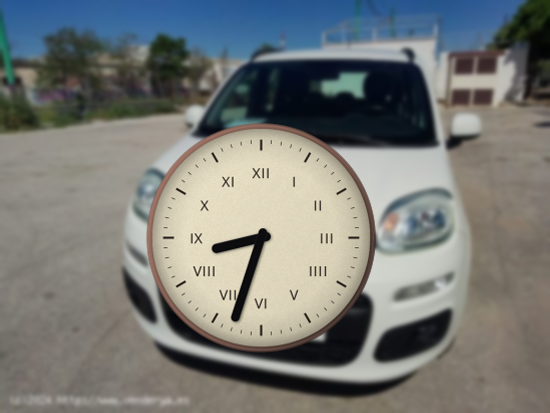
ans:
**8:33**
